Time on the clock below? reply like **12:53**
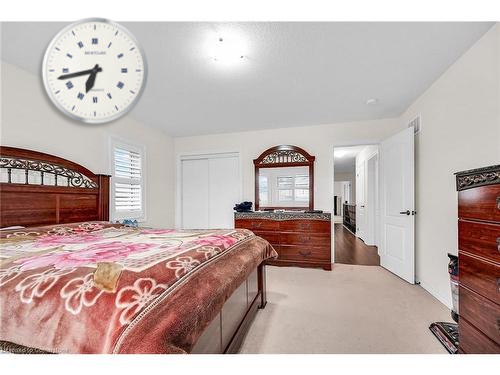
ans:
**6:43**
